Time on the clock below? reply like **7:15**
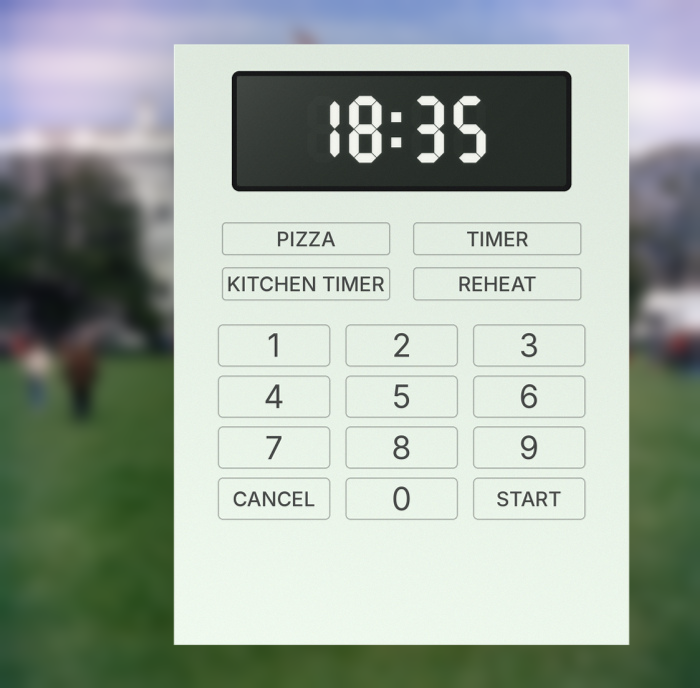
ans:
**18:35**
